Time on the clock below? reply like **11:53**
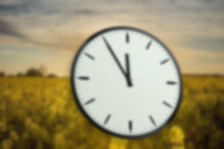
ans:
**11:55**
